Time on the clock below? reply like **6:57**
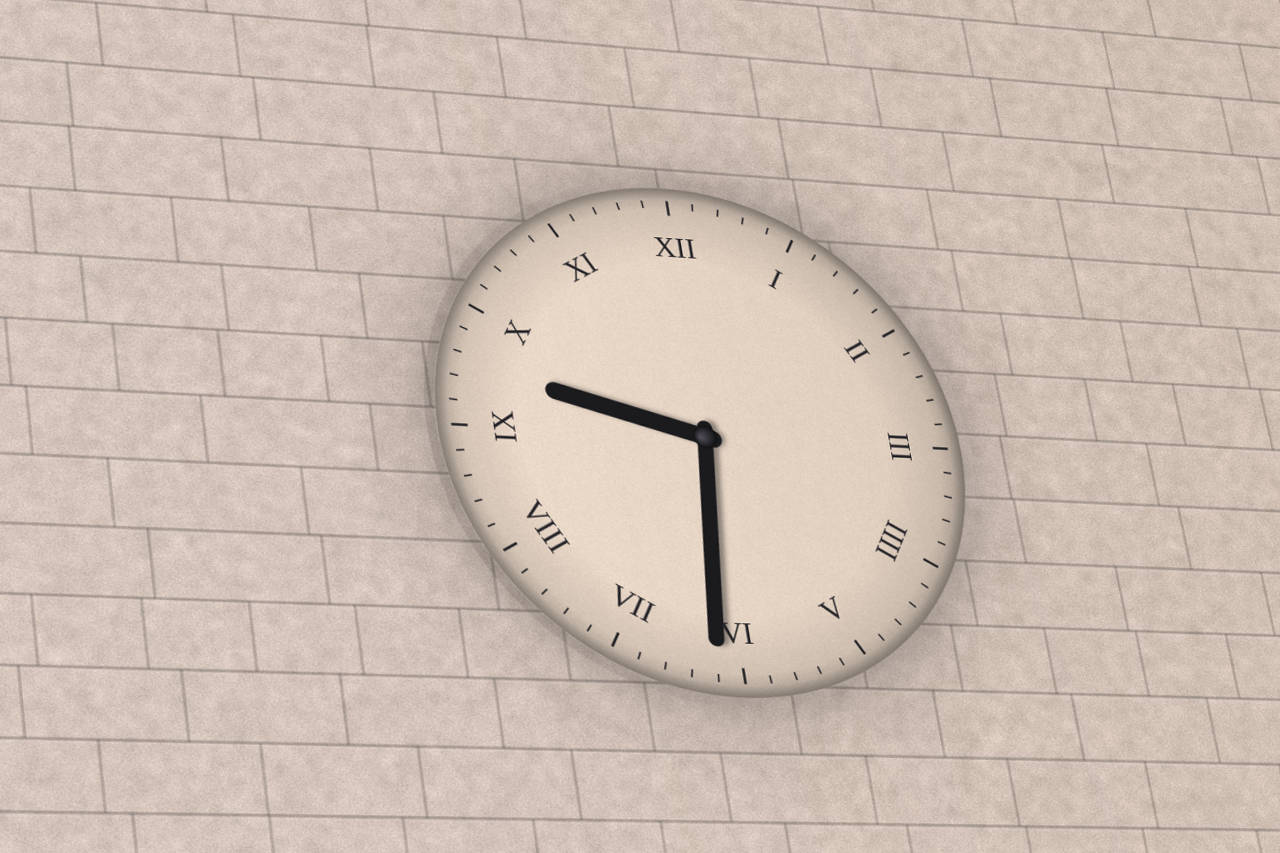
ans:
**9:31**
